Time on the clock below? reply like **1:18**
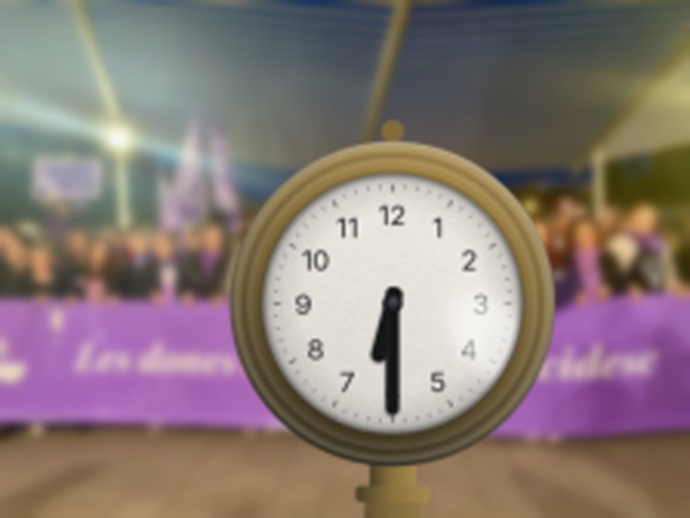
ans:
**6:30**
